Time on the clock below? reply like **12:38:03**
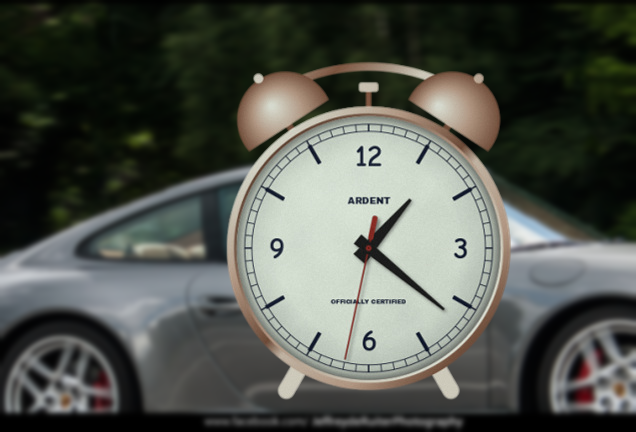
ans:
**1:21:32**
